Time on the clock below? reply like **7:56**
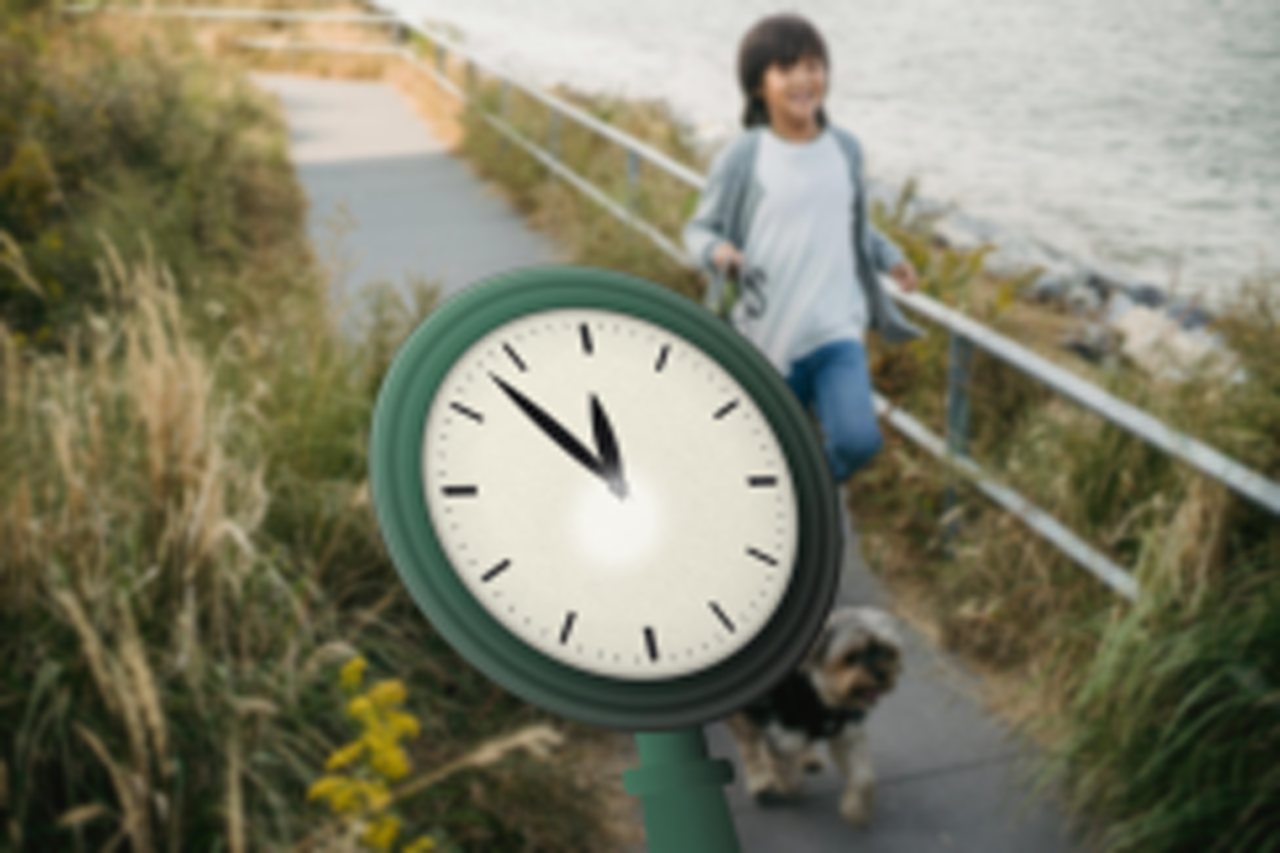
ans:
**11:53**
